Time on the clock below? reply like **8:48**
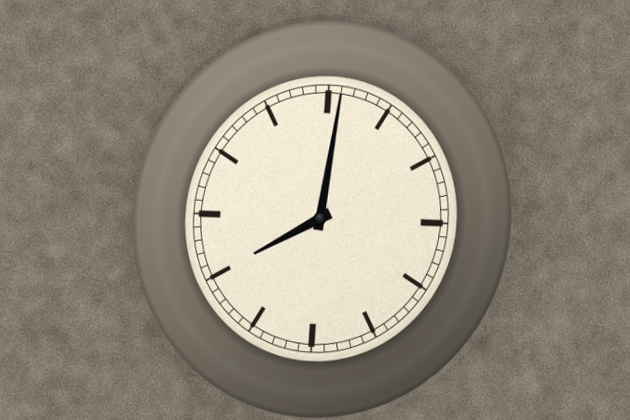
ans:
**8:01**
